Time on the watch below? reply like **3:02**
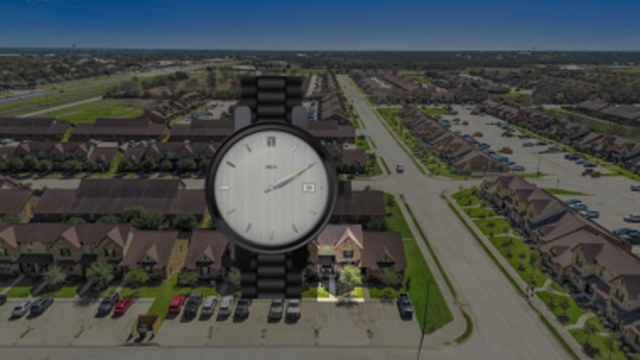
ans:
**2:10**
